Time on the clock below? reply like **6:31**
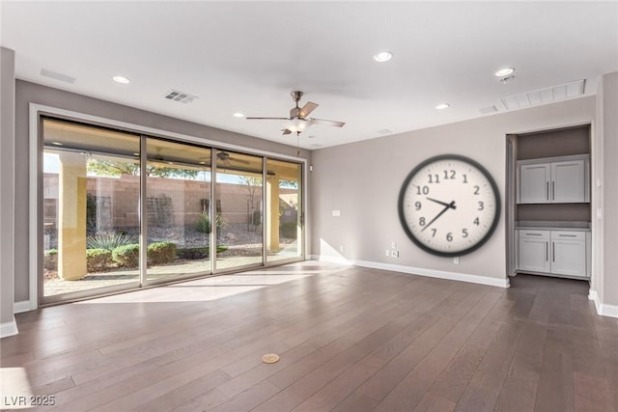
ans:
**9:38**
